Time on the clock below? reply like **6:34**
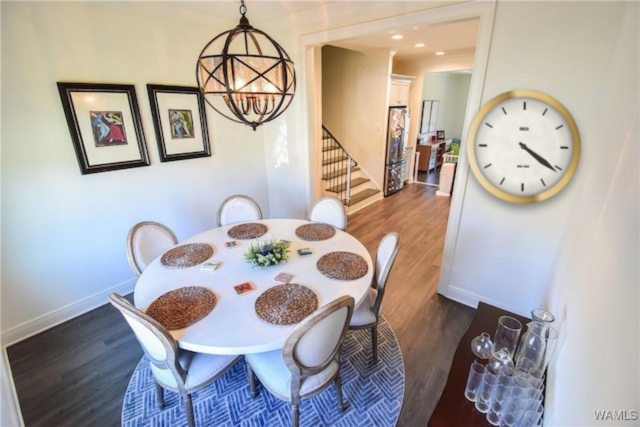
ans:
**4:21**
